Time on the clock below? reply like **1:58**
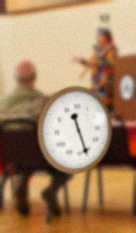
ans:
**11:27**
